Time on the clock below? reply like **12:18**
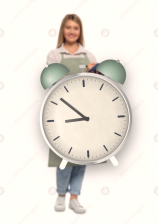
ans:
**8:52**
